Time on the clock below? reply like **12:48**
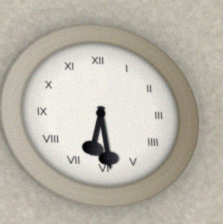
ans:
**6:29**
